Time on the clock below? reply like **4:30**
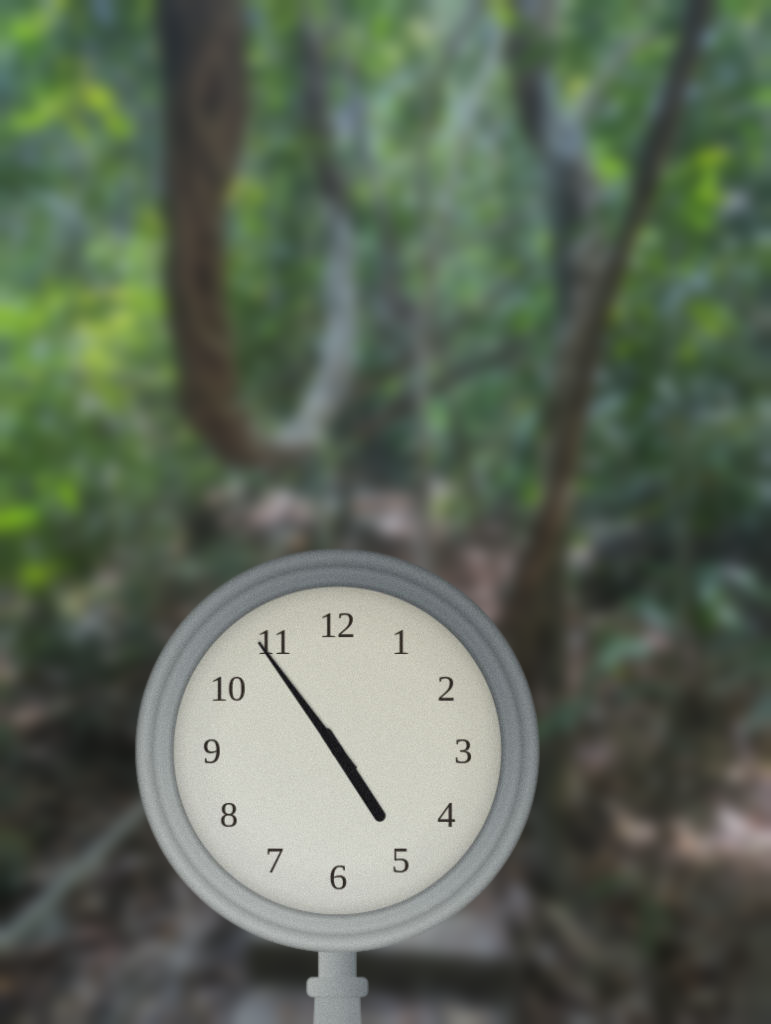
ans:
**4:54**
